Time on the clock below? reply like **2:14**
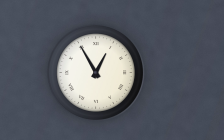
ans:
**12:55**
